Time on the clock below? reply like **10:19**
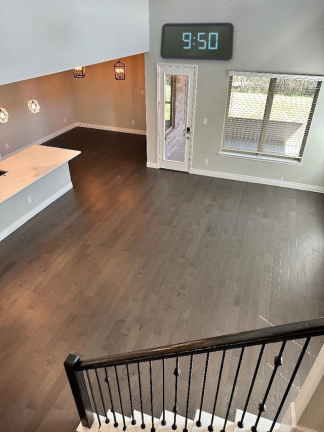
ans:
**9:50**
